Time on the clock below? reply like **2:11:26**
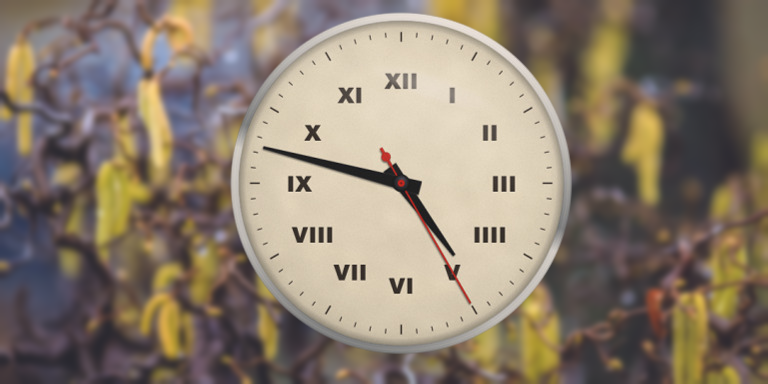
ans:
**4:47:25**
